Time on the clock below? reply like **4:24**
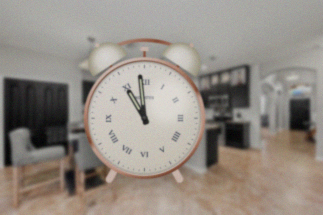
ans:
**10:59**
